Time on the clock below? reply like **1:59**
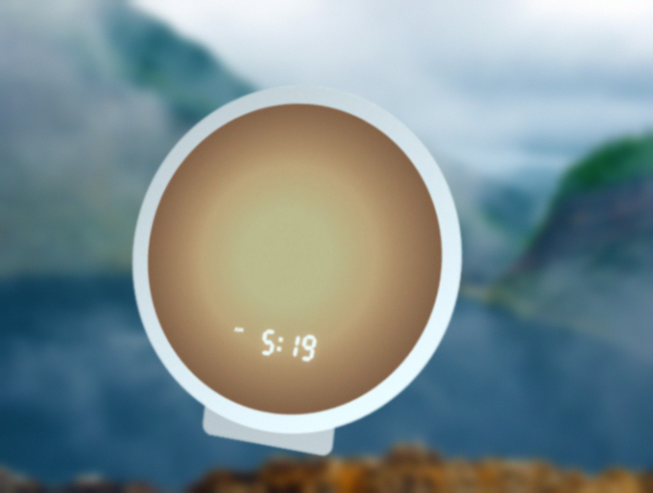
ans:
**5:19**
